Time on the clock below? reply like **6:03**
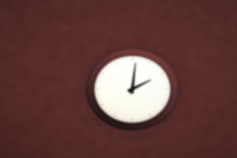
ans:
**2:01**
